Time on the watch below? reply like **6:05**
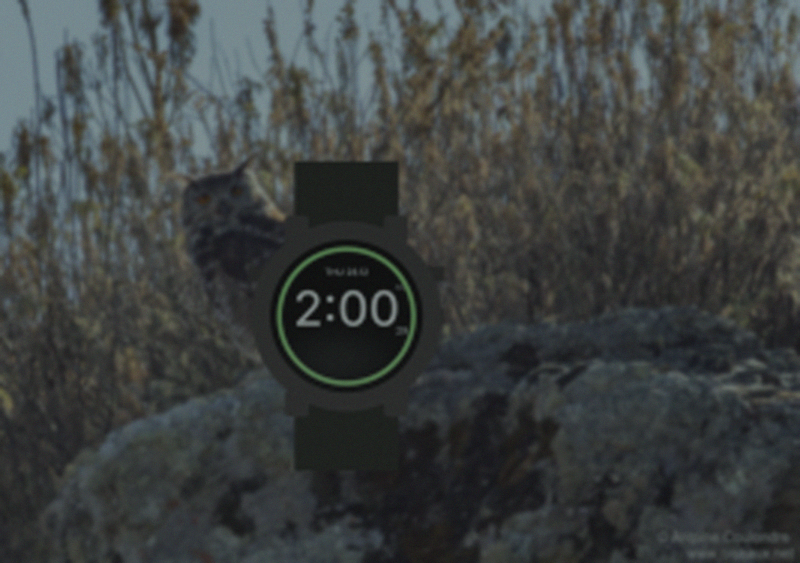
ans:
**2:00**
